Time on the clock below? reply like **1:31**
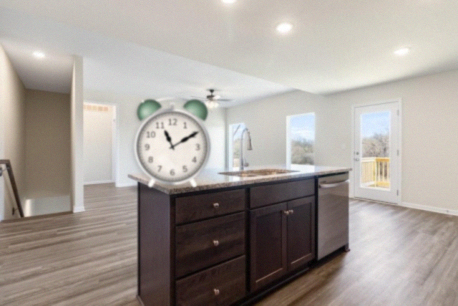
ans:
**11:10**
